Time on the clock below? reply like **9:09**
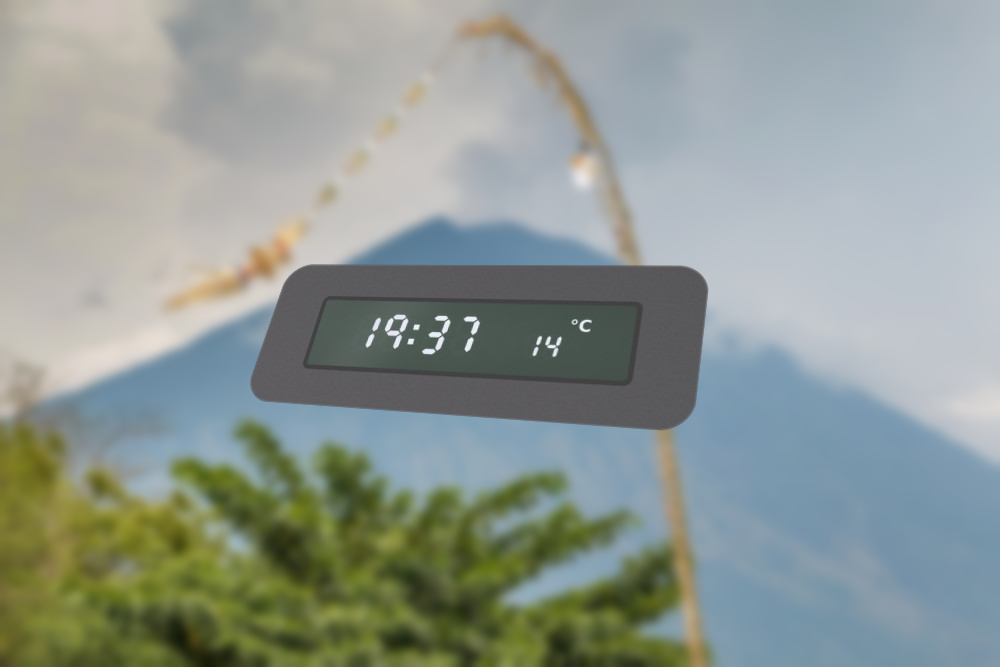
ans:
**19:37**
